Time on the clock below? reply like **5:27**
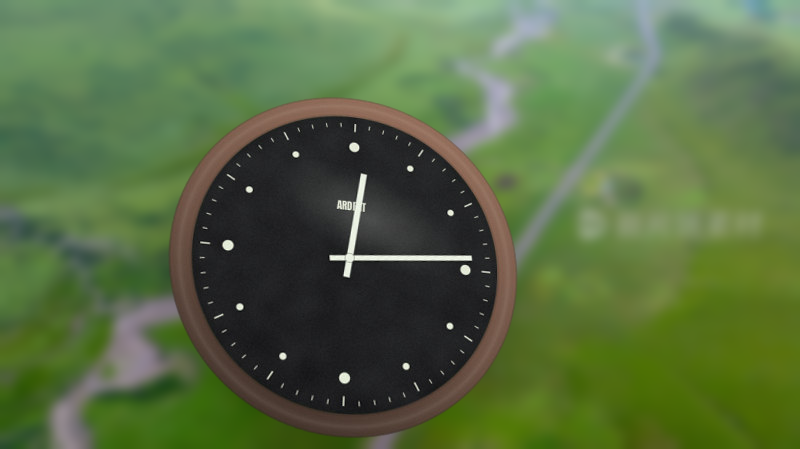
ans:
**12:14**
